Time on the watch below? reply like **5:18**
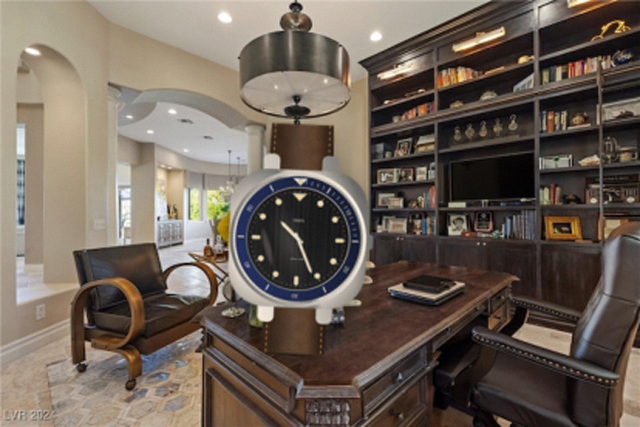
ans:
**10:26**
